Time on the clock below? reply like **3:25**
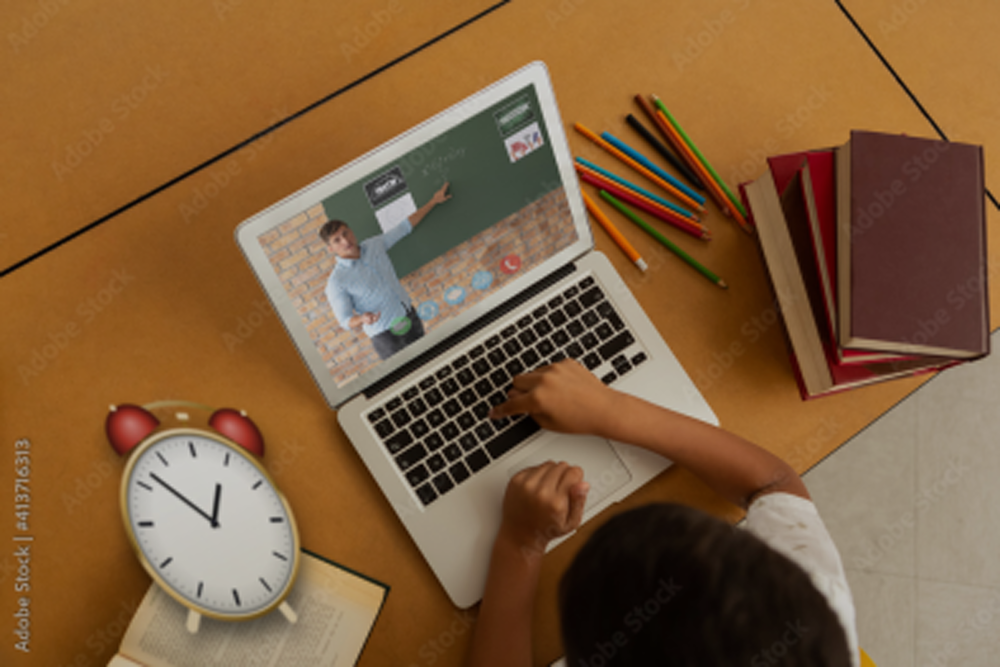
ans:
**12:52**
